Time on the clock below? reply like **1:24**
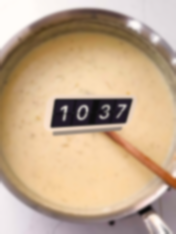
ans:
**10:37**
